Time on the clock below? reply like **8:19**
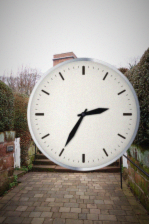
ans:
**2:35**
